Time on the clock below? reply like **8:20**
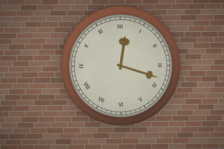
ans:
**12:18**
